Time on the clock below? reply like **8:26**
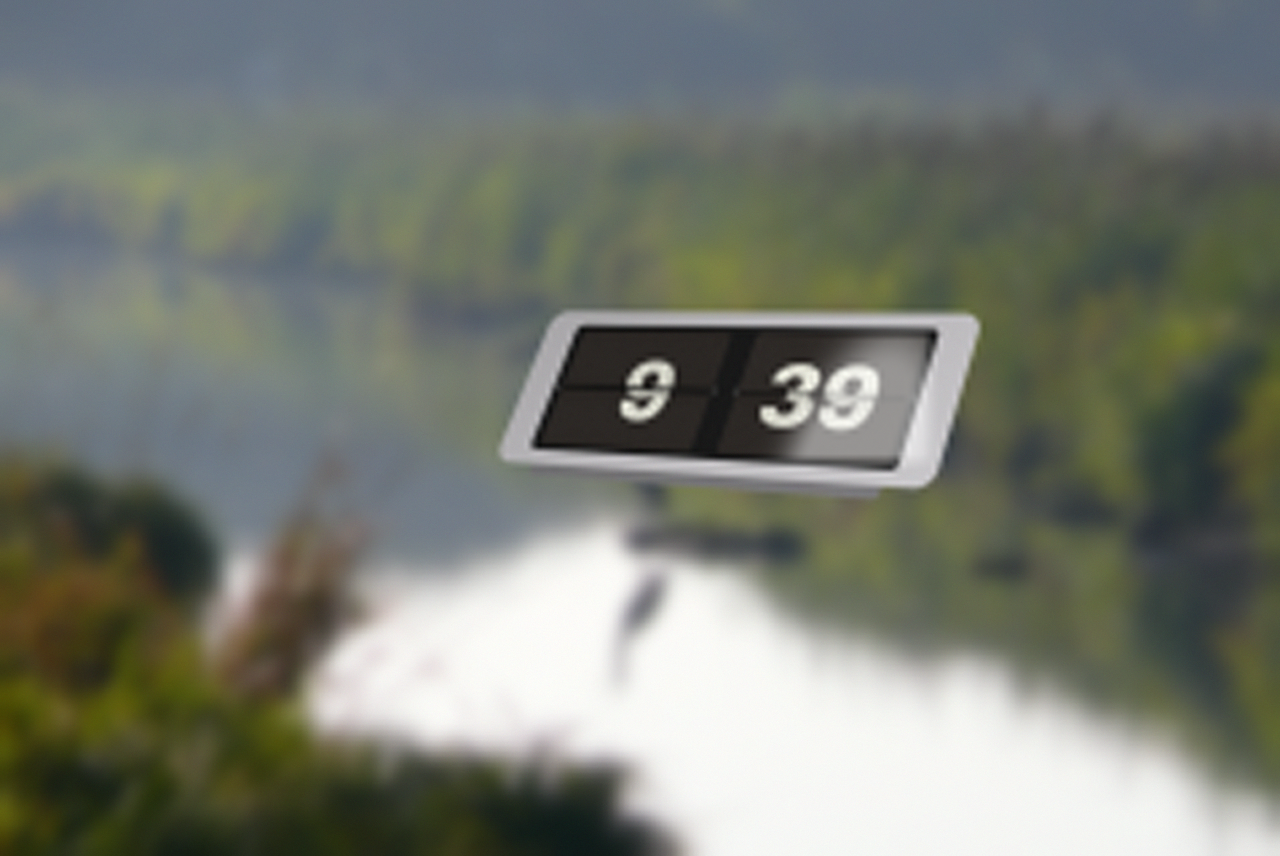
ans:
**9:39**
